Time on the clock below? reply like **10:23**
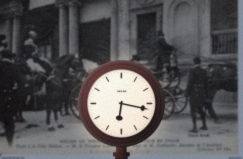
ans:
**6:17**
